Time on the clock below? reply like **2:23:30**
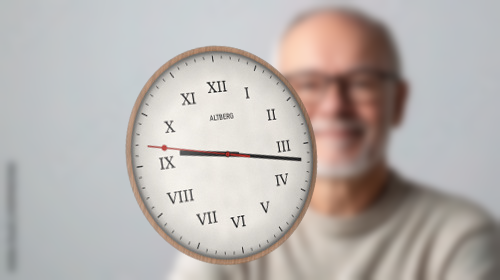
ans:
**9:16:47**
